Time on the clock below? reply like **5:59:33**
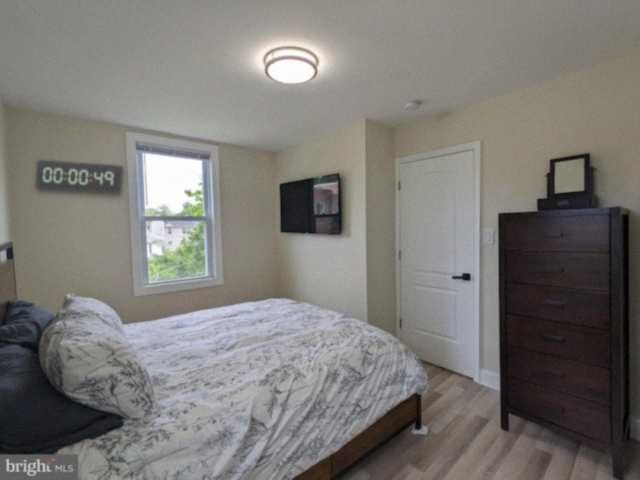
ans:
**0:00:49**
